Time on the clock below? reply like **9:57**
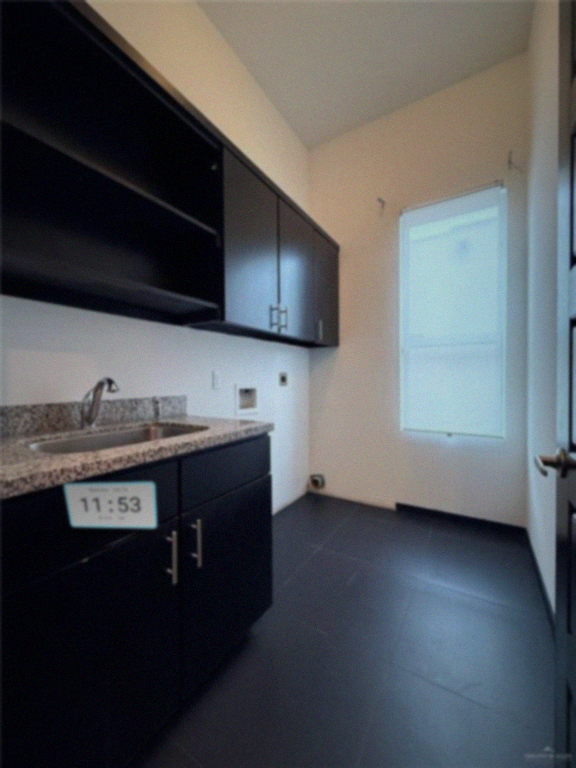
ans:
**11:53**
